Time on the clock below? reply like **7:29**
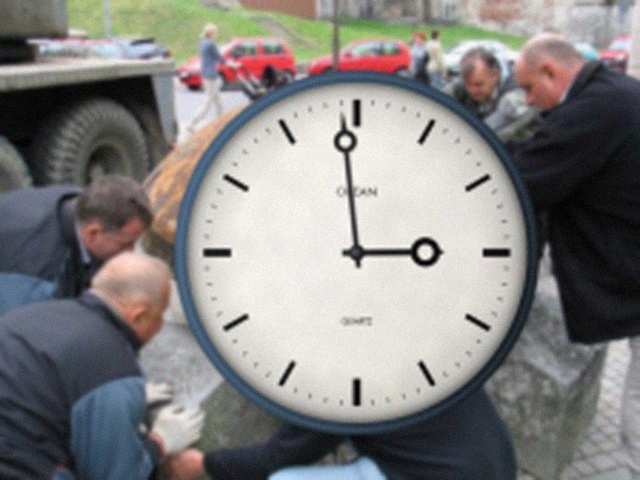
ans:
**2:59**
